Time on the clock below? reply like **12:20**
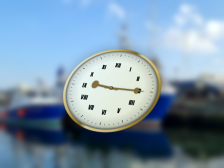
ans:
**9:15**
